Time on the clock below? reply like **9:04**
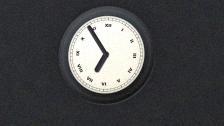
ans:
**6:54**
